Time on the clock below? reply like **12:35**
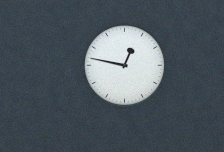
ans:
**12:47**
